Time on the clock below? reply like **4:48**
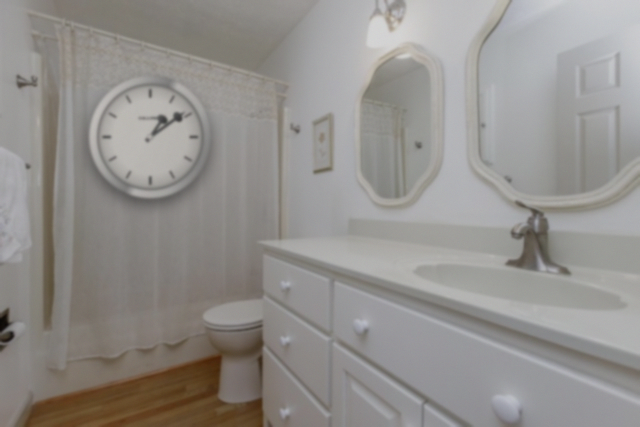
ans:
**1:09**
